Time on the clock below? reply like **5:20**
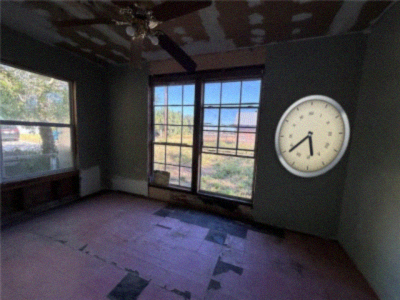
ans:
**5:39**
